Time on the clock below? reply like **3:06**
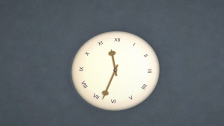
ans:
**11:33**
